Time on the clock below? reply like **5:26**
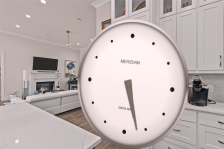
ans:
**5:27**
